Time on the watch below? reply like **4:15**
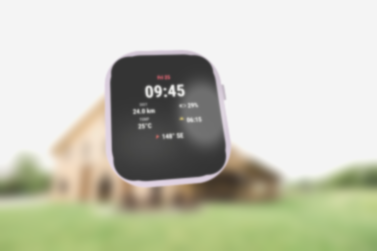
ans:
**9:45**
